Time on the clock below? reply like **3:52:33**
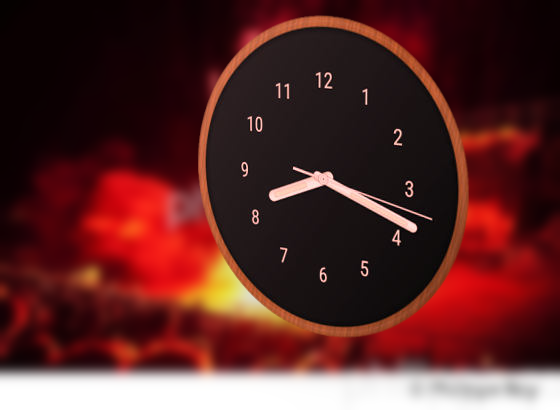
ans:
**8:18:17**
